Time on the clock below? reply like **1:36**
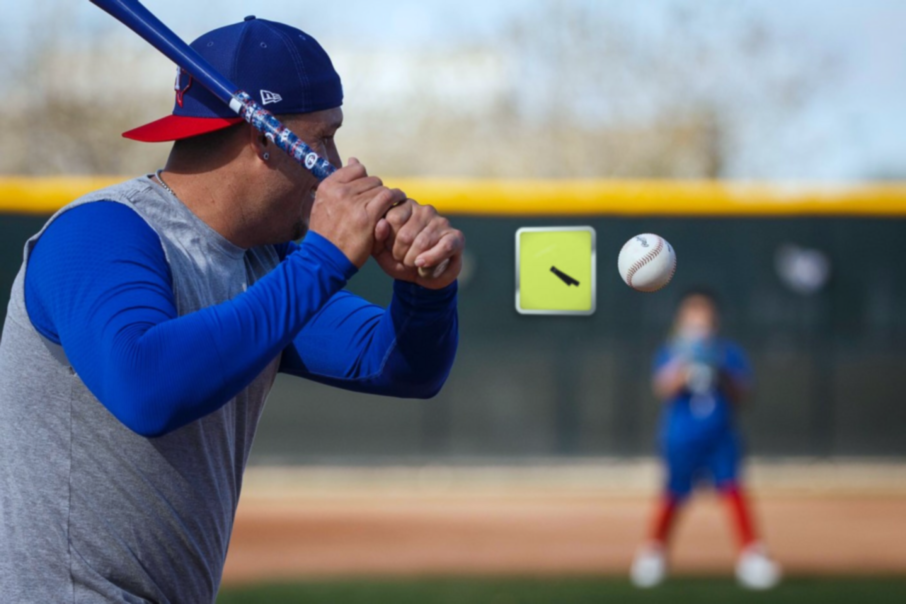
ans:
**4:20**
